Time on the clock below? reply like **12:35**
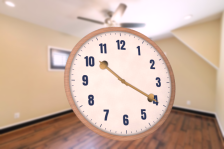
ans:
**10:20**
